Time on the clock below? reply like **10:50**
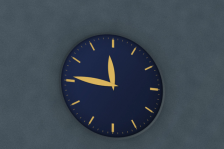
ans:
**11:46**
